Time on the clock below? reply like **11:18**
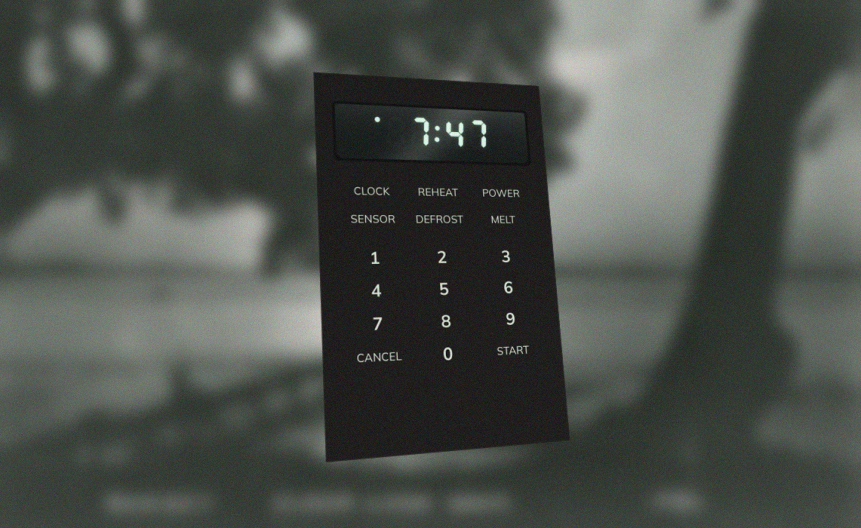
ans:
**7:47**
